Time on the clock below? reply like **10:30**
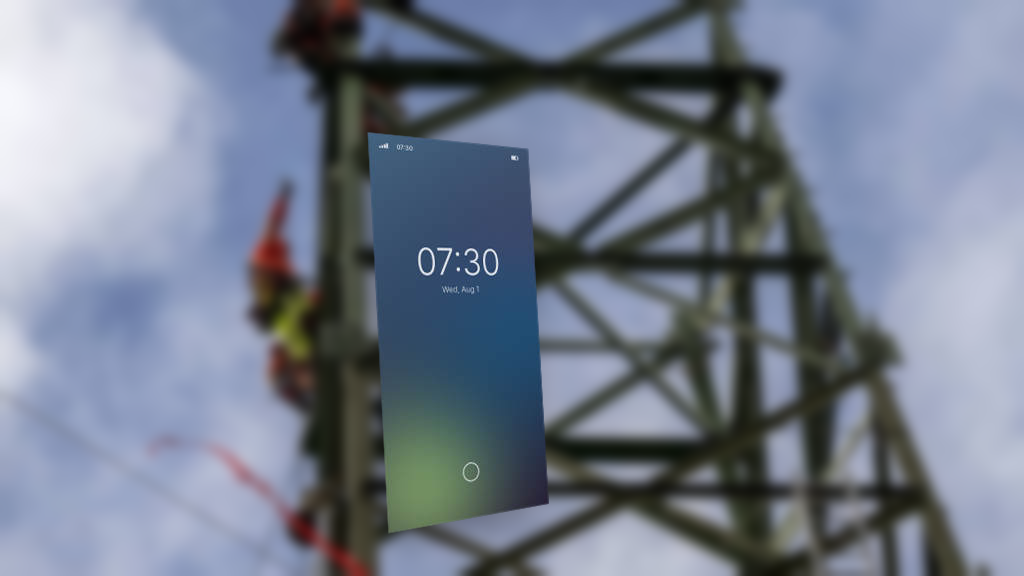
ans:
**7:30**
